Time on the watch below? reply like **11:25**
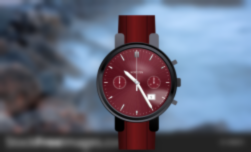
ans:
**10:25**
